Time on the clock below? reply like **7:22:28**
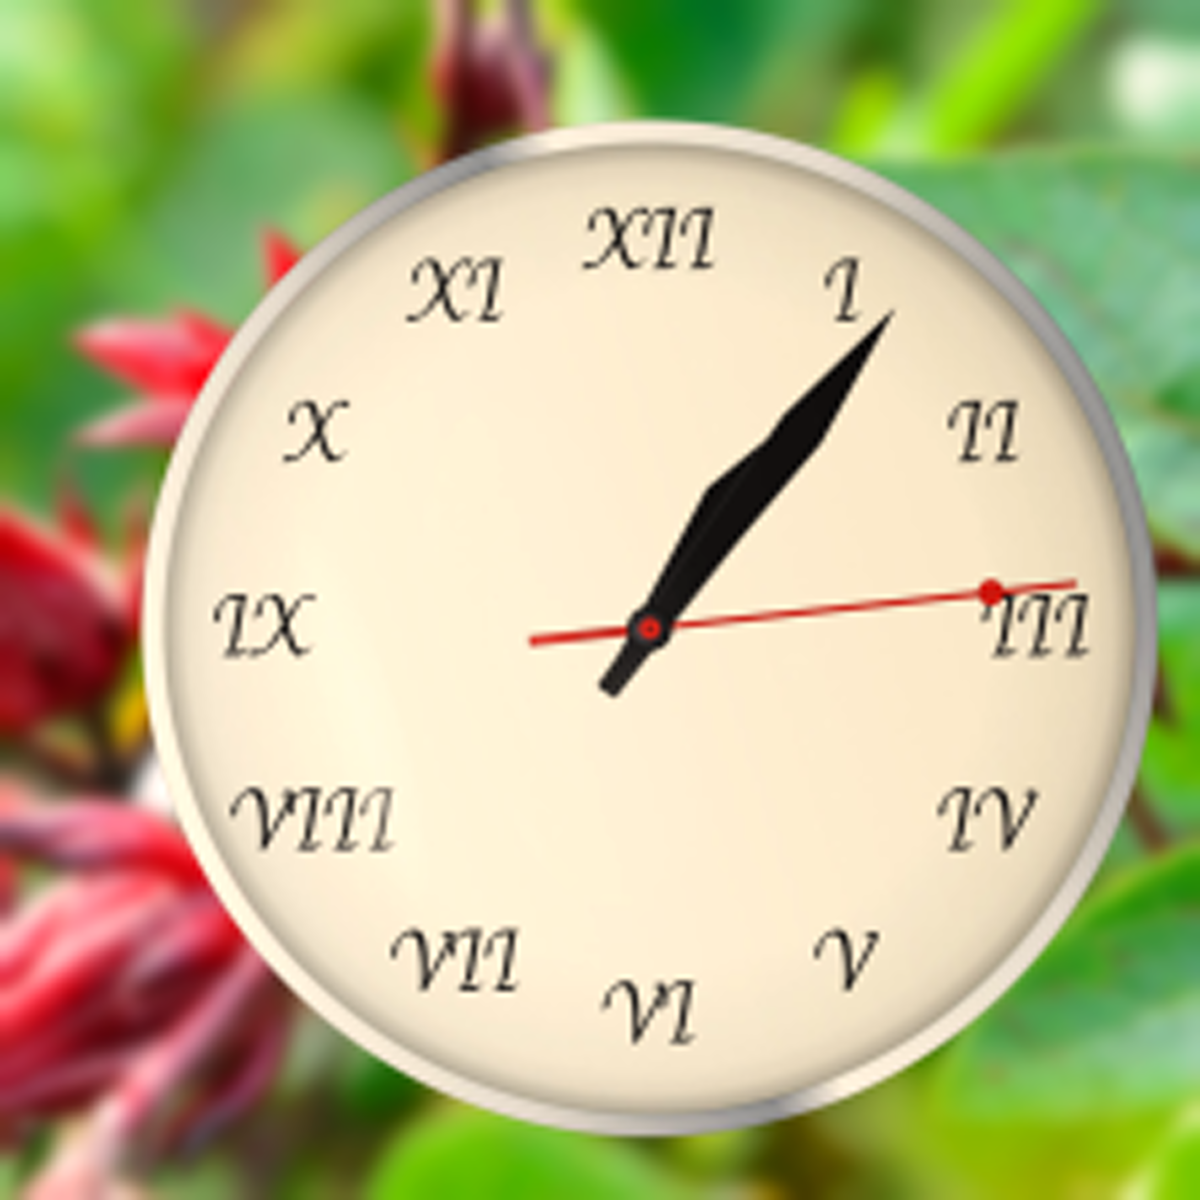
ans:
**1:06:14**
